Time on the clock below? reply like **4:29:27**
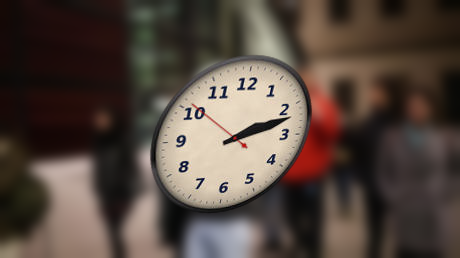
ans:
**2:11:51**
